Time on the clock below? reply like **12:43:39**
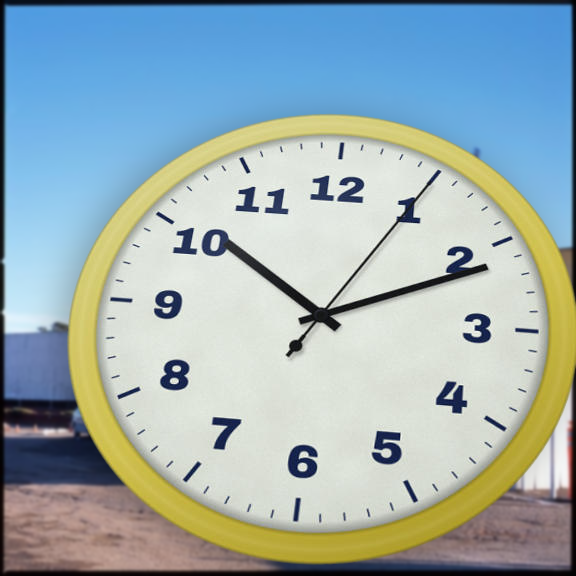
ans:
**10:11:05**
